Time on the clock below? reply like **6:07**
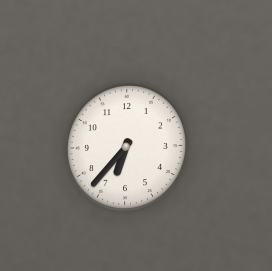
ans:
**6:37**
